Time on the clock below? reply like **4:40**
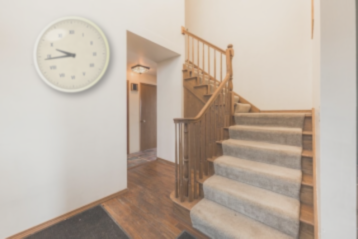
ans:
**9:44**
